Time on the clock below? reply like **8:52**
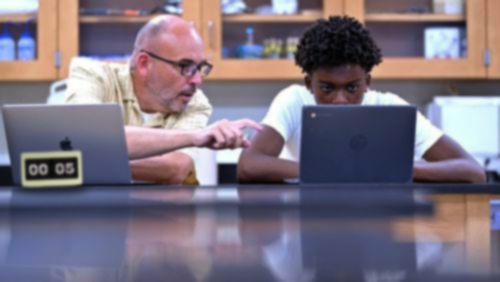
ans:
**0:05**
